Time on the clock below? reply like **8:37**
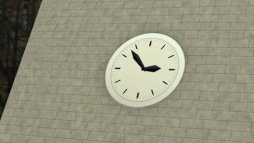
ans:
**2:53**
